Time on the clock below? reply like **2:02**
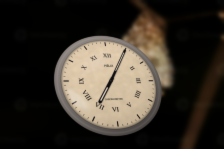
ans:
**7:05**
